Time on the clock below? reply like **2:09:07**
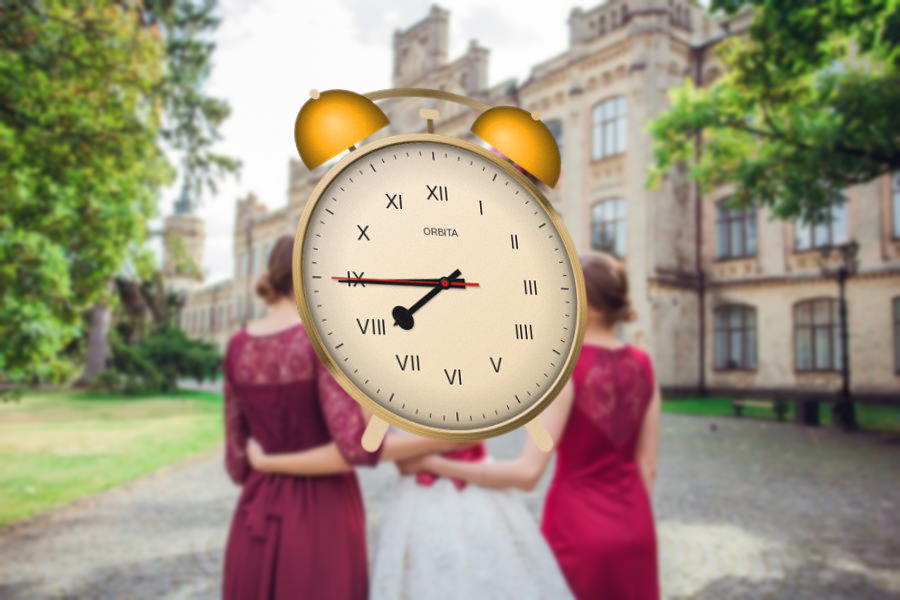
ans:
**7:44:45**
